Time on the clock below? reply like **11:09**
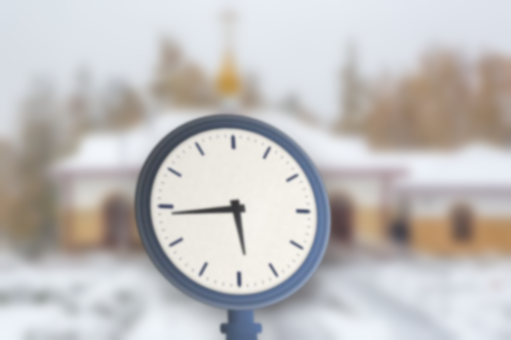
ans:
**5:44**
